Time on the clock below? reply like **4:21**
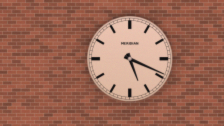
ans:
**5:19**
